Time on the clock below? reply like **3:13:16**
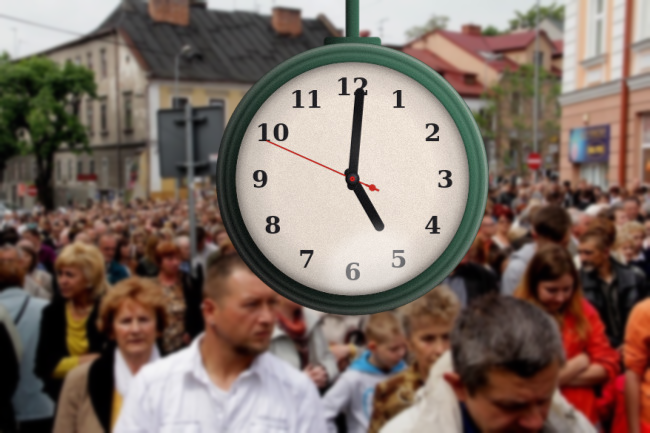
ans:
**5:00:49**
